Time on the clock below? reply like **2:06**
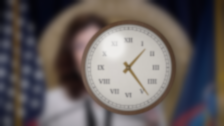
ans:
**1:24**
